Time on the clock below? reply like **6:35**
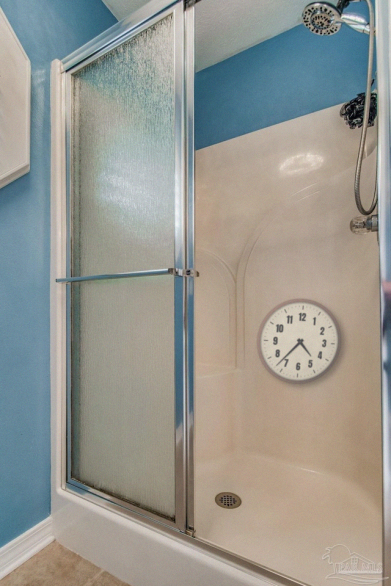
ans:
**4:37**
